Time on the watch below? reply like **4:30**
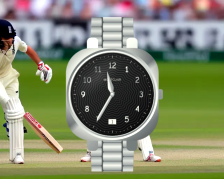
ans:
**11:35**
